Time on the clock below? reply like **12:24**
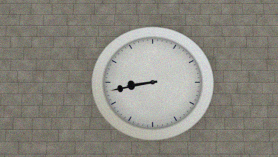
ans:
**8:43**
